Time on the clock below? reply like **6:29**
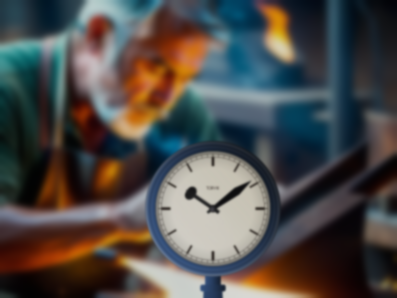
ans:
**10:09**
